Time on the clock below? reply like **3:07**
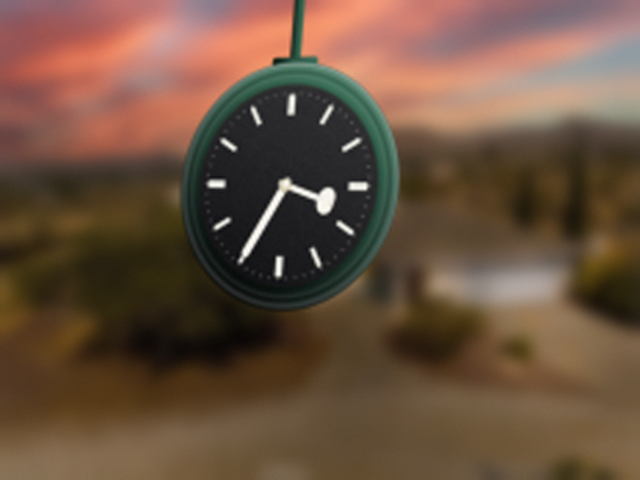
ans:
**3:35**
